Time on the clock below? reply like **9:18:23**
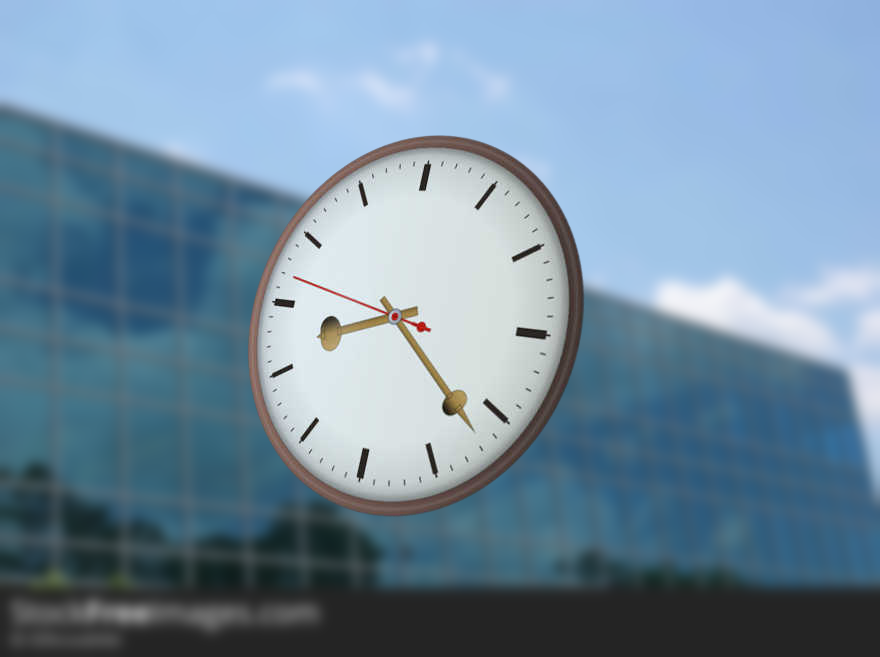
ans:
**8:21:47**
